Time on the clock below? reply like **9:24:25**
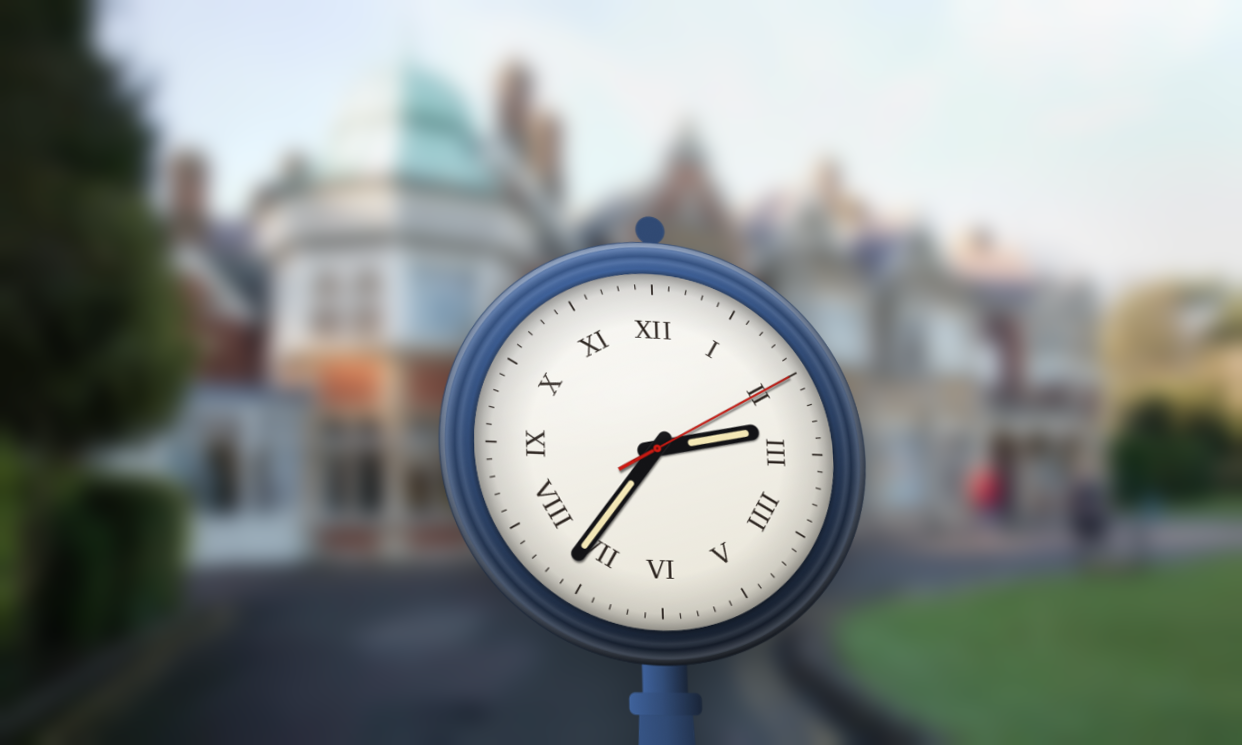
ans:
**2:36:10**
